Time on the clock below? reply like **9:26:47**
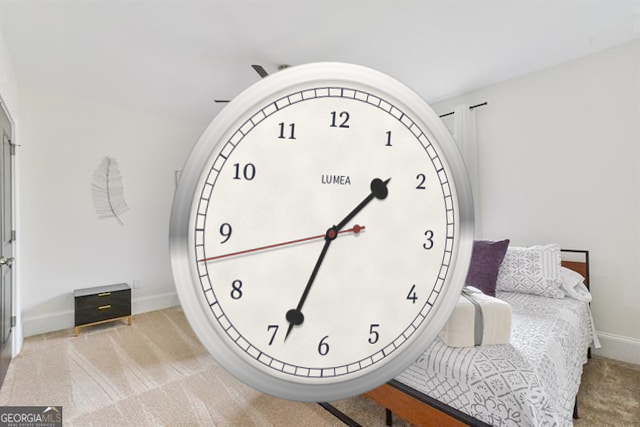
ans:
**1:33:43**
